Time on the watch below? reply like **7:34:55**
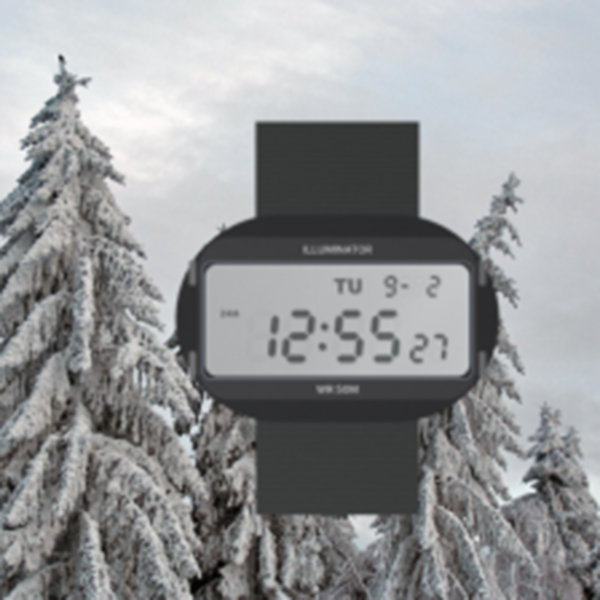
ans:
**12:55:27**
